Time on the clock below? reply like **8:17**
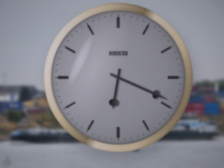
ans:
**6:19**
